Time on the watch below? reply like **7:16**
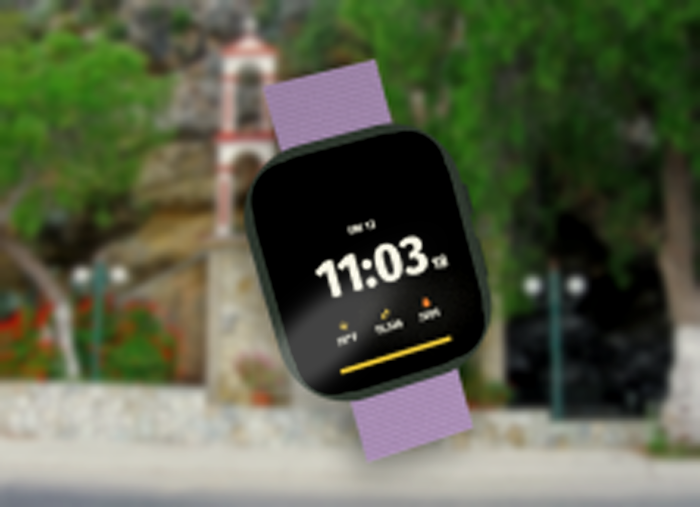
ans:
**11:03**
